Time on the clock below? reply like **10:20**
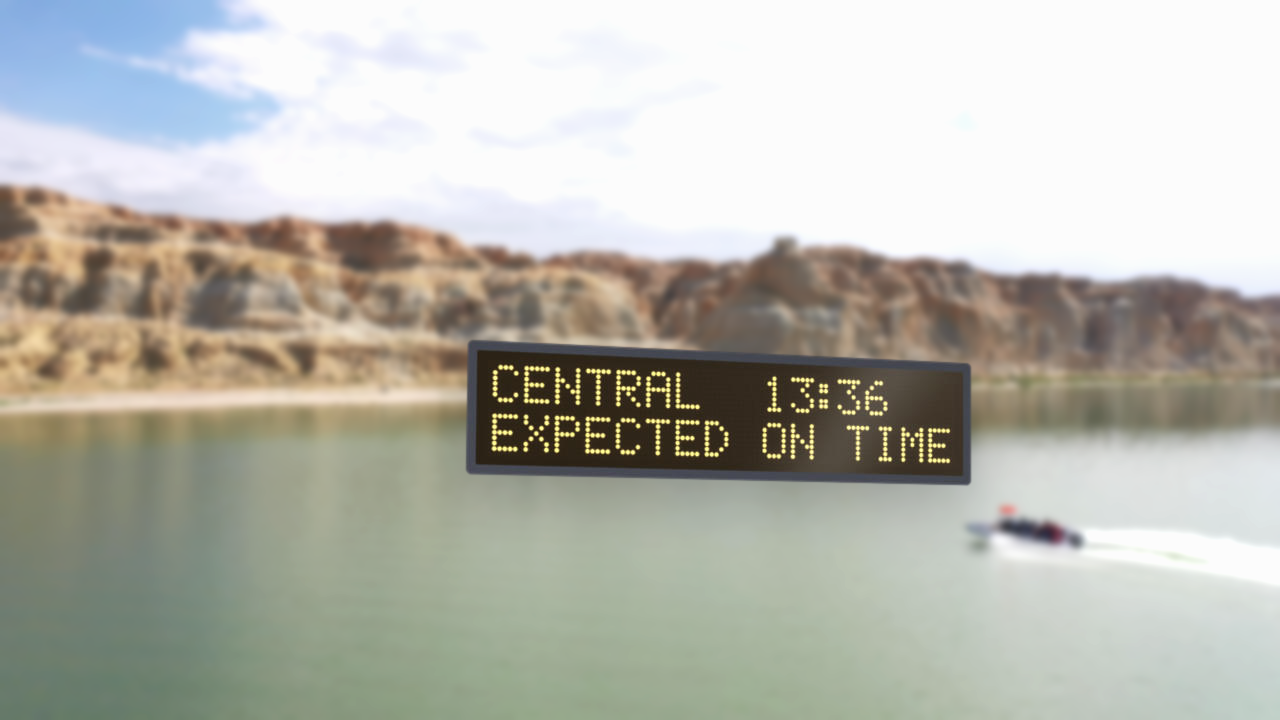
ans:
**13:36**
